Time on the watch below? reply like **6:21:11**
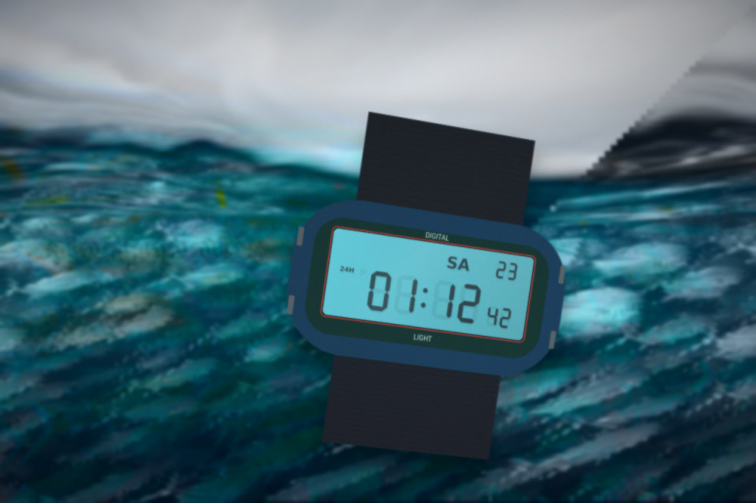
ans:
**1:12:42**
